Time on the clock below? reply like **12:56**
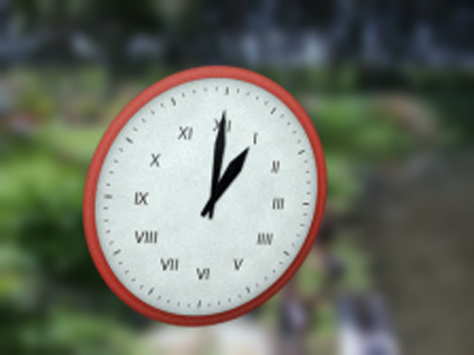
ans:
**1:00**
